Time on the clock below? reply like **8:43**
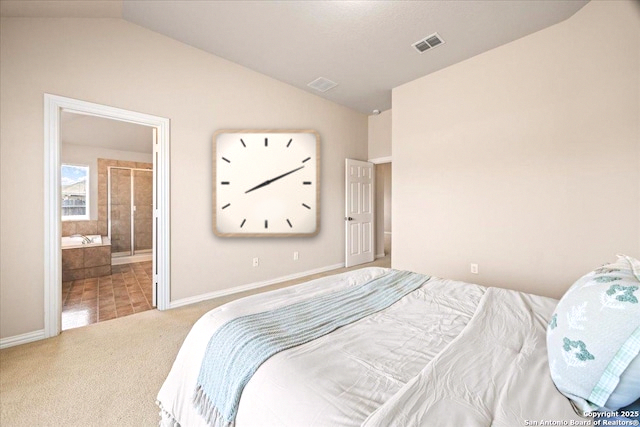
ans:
**8:11**
